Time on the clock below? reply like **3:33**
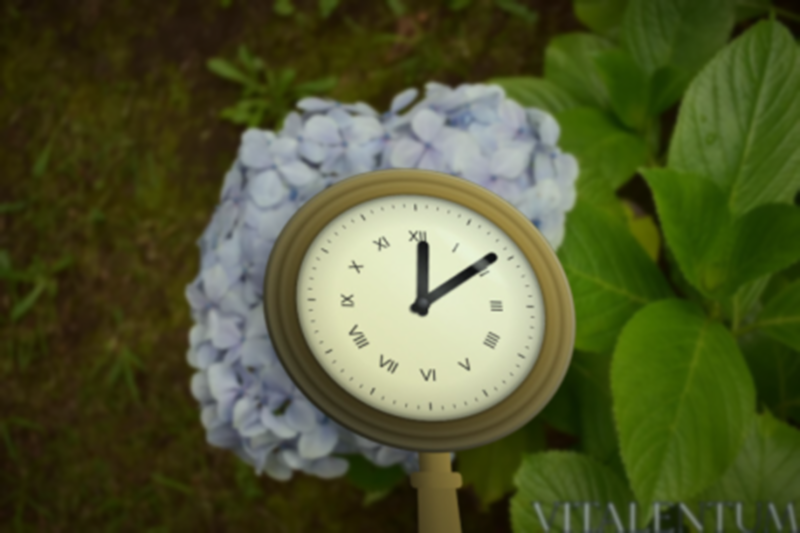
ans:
**12:09**
